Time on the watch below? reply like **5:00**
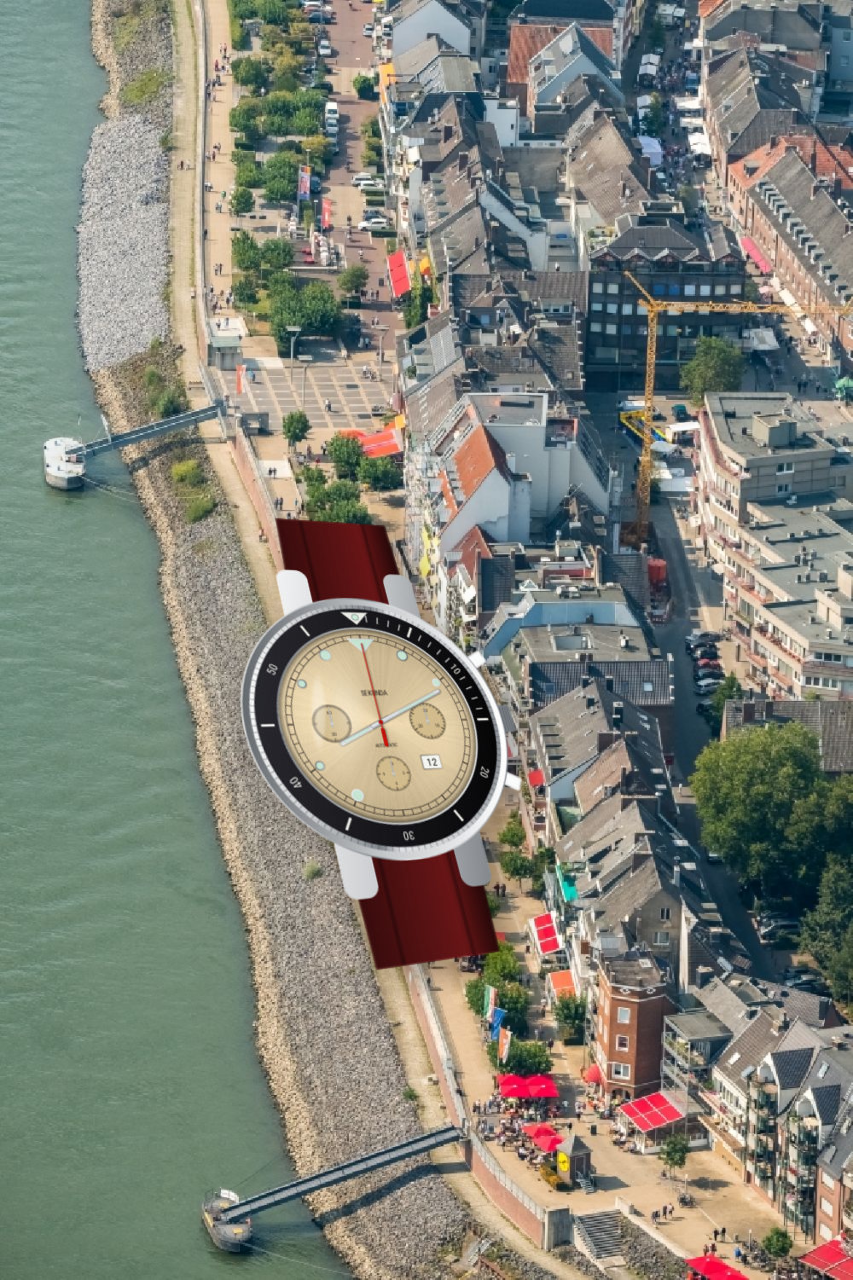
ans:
**8:11**
